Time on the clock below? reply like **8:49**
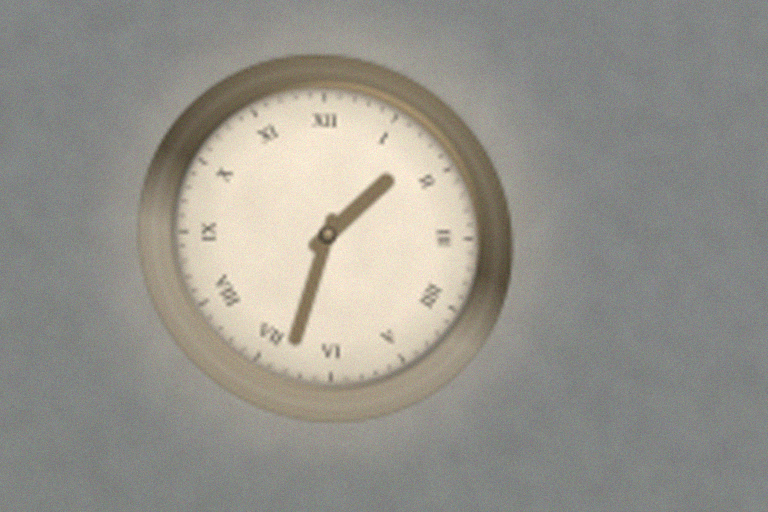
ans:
**1:33**
